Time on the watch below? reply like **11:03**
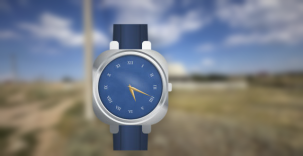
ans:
**5:19**
